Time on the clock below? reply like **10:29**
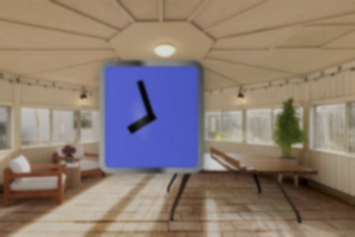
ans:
**7:57**
